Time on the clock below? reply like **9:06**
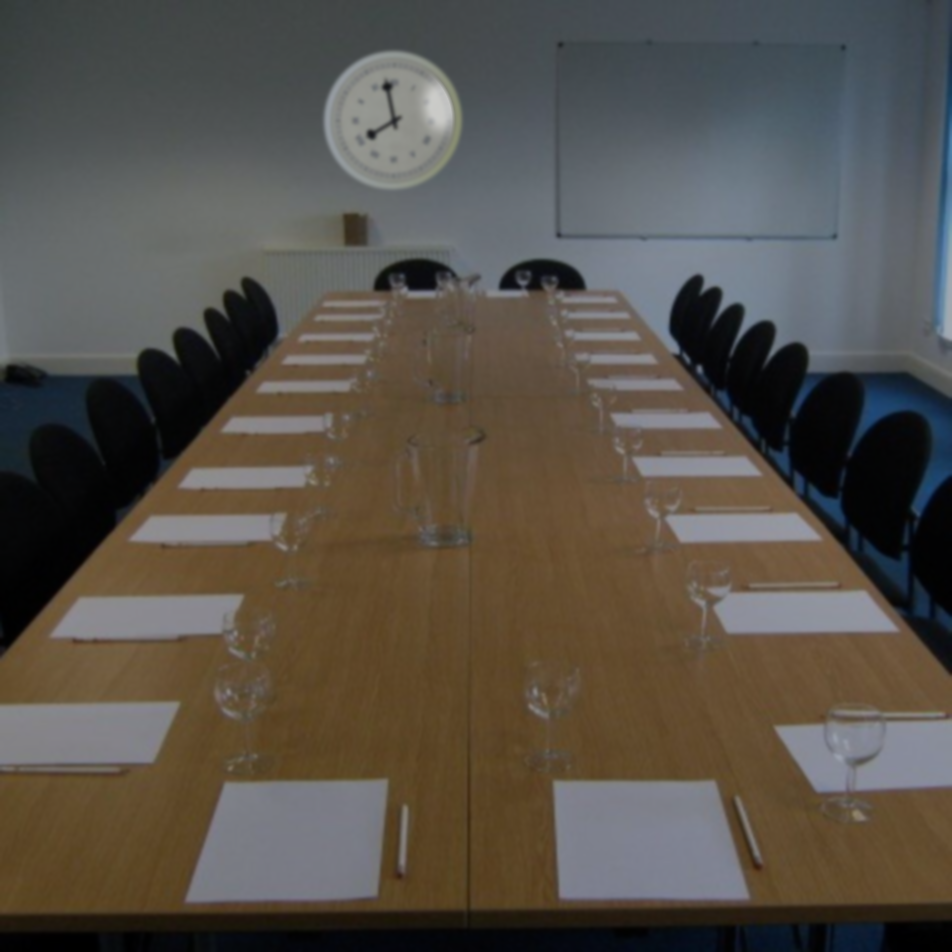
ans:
**7:58**
